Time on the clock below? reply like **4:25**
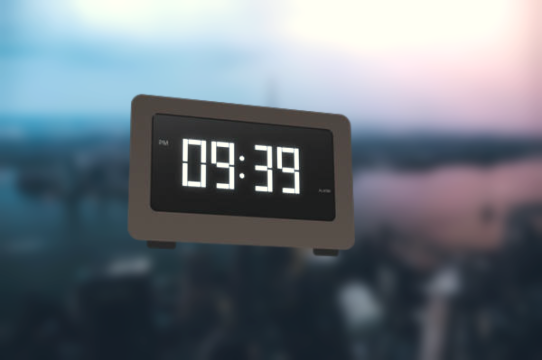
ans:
**9:39**
